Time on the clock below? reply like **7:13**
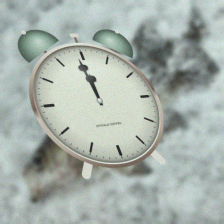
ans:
**11:59**
